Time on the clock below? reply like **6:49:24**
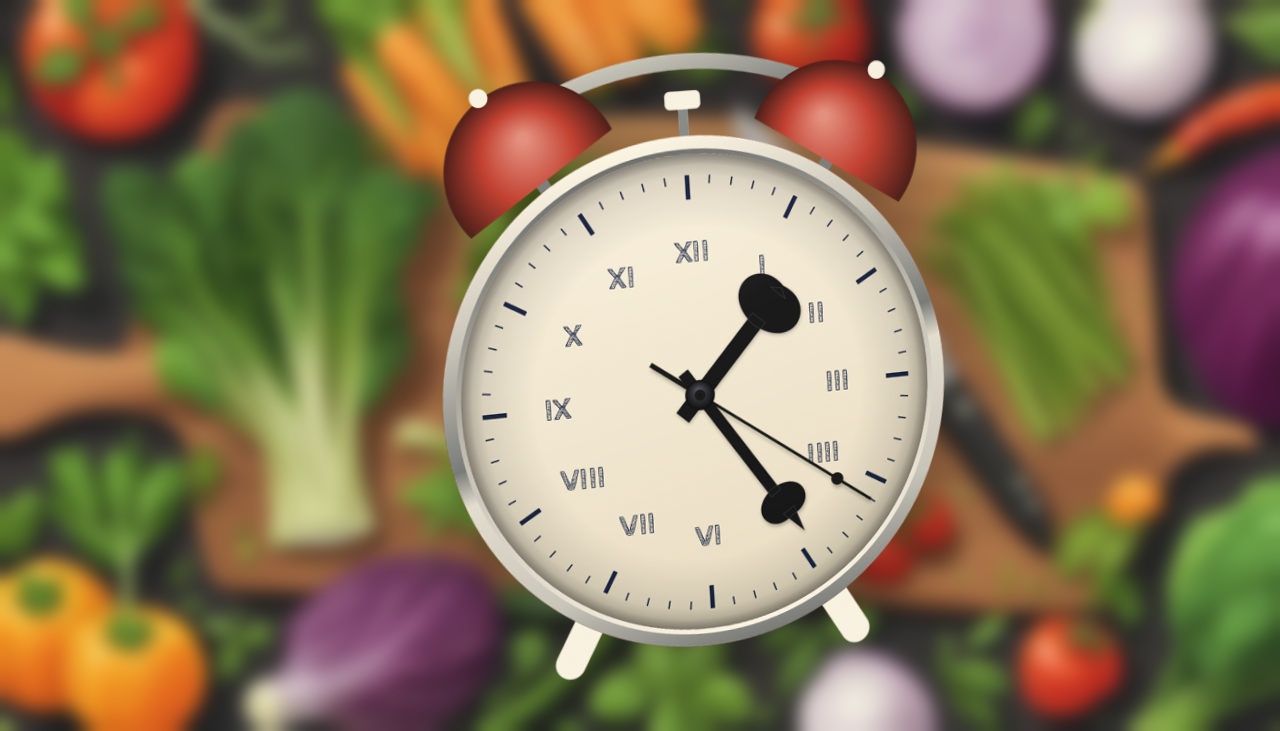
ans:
**1:24:21**
